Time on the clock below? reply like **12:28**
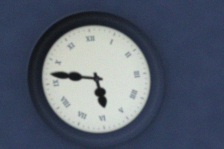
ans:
**5:47**
